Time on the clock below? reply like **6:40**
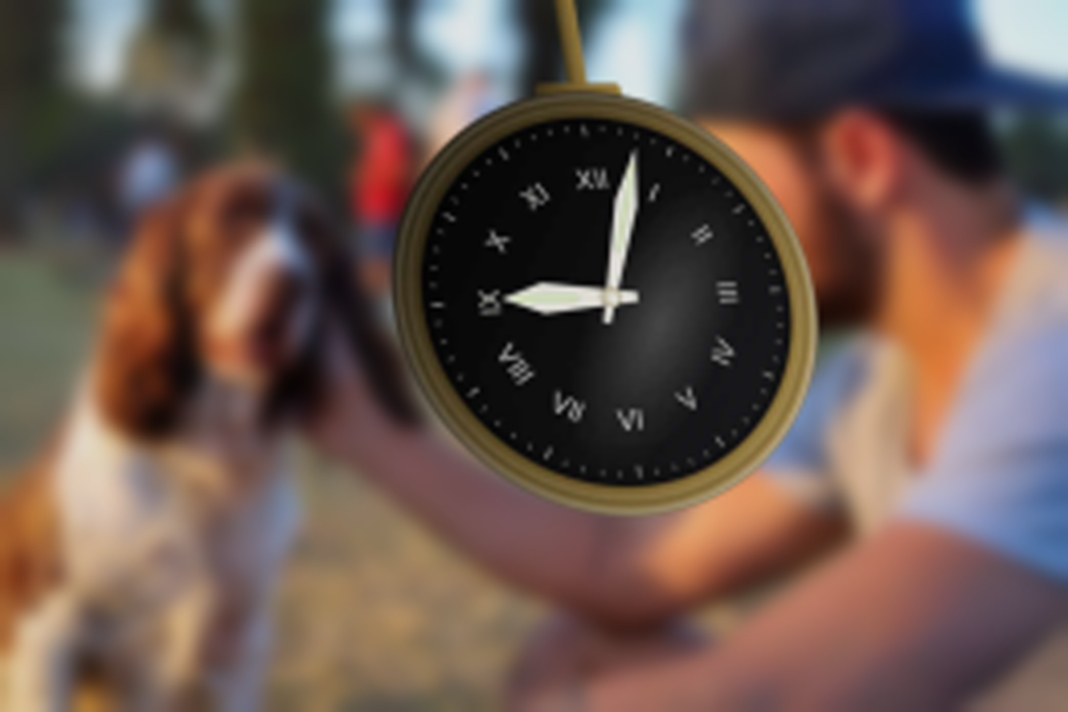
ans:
**9:03**
